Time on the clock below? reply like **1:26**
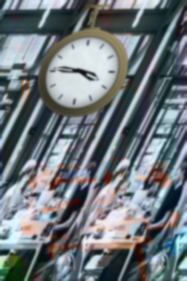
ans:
**3:46**
